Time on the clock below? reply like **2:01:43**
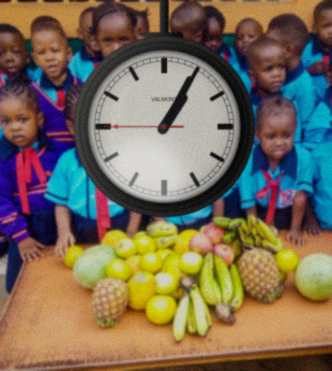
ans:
**1:04:45**
